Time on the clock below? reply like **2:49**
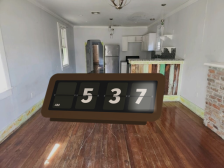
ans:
**5:37**
